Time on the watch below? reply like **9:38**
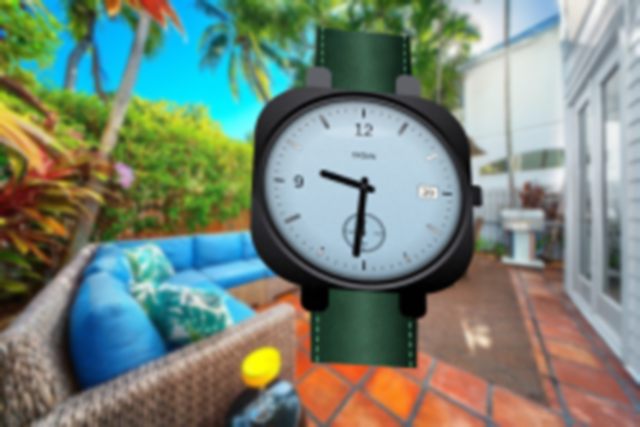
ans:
**9:31**
